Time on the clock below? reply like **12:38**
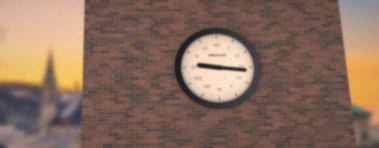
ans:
**9:16**
